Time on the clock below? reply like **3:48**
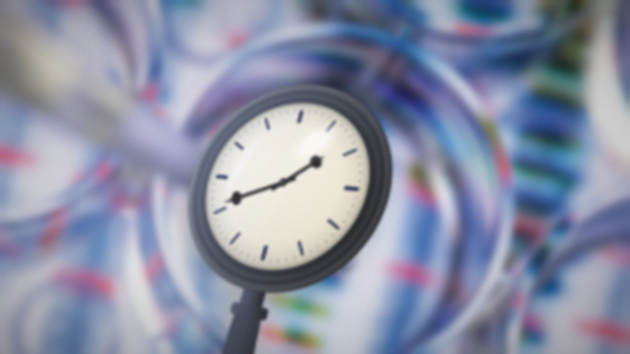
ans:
**1:41**
